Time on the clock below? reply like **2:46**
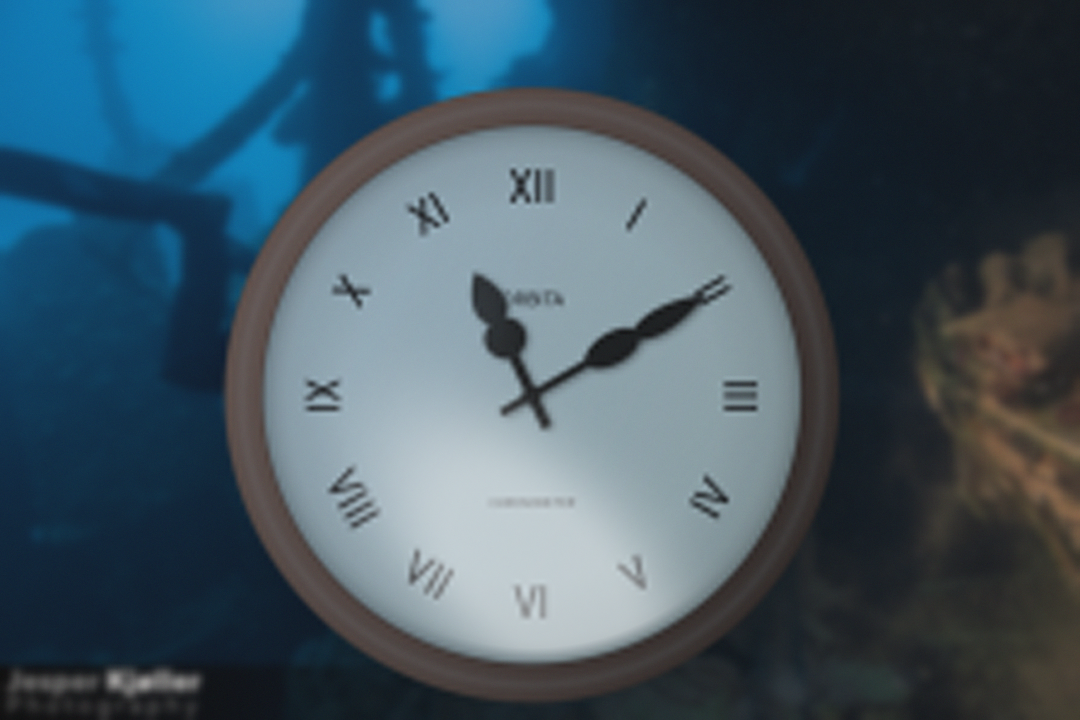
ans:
**11:10**
